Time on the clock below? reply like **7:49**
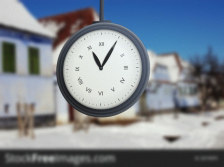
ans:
**11:05**
